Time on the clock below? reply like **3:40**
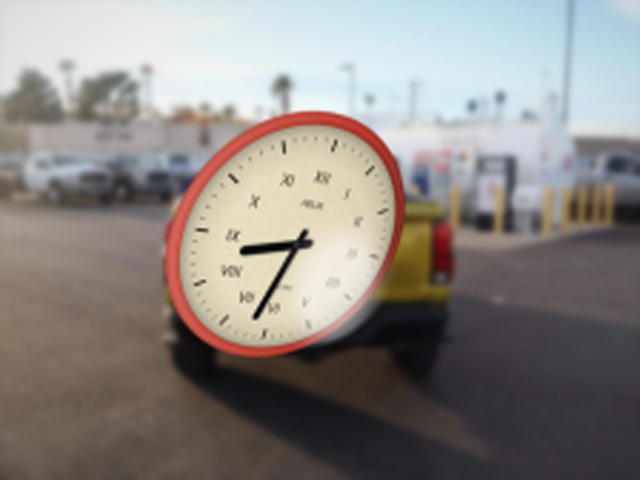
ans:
**8:32**
